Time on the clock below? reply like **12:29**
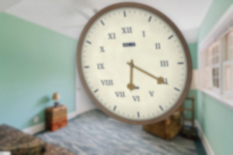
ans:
**6:20**
